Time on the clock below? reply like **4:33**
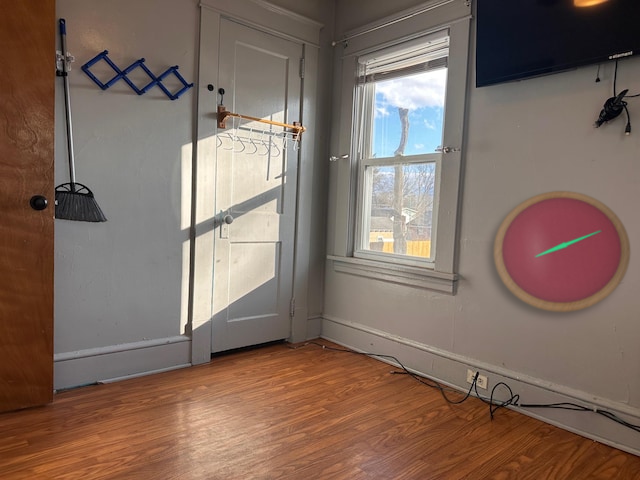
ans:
**8:11**
